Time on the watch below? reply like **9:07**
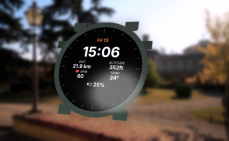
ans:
**15:06**
